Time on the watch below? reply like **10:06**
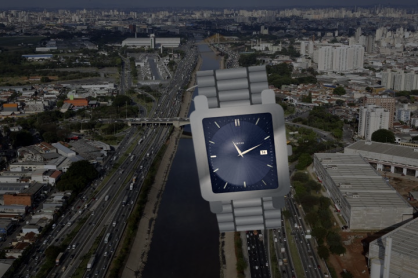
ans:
**11:11**
